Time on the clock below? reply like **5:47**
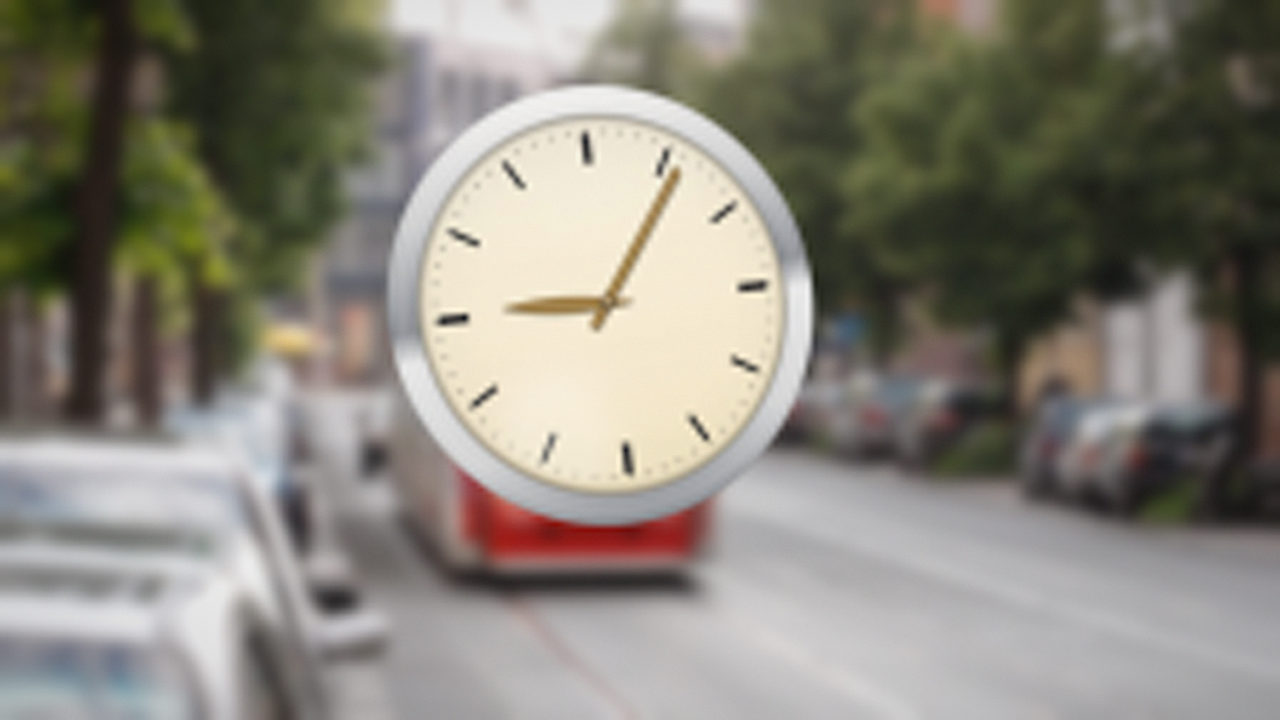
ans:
**9:06**
